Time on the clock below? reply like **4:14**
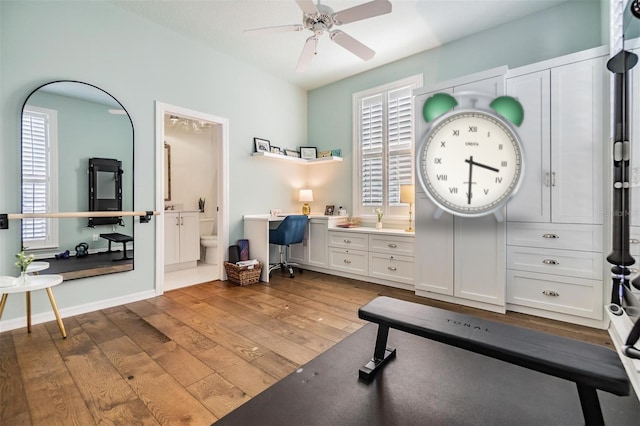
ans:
**3:30**
